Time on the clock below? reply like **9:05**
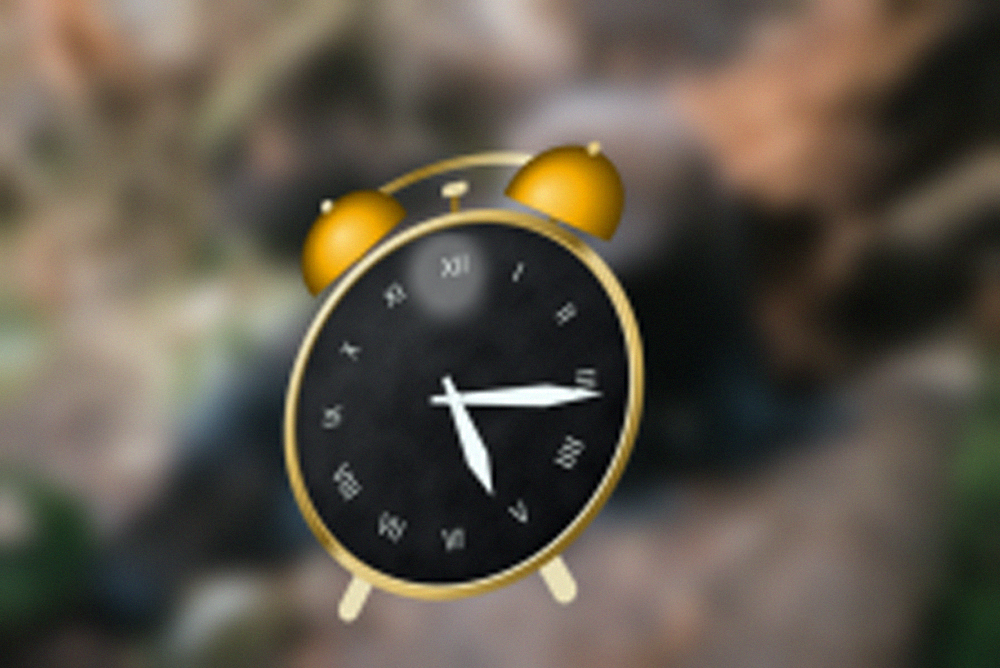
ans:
**5:16**
